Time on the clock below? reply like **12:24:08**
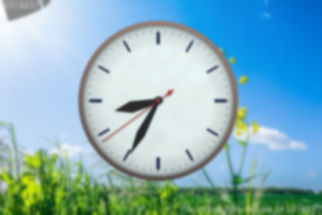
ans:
**8:34:39**
